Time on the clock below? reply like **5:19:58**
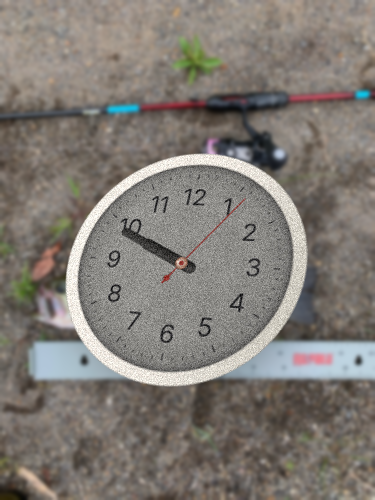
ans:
**9:49:06**
